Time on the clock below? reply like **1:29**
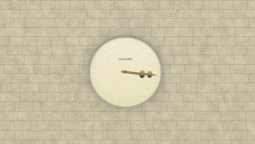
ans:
**3:16**
